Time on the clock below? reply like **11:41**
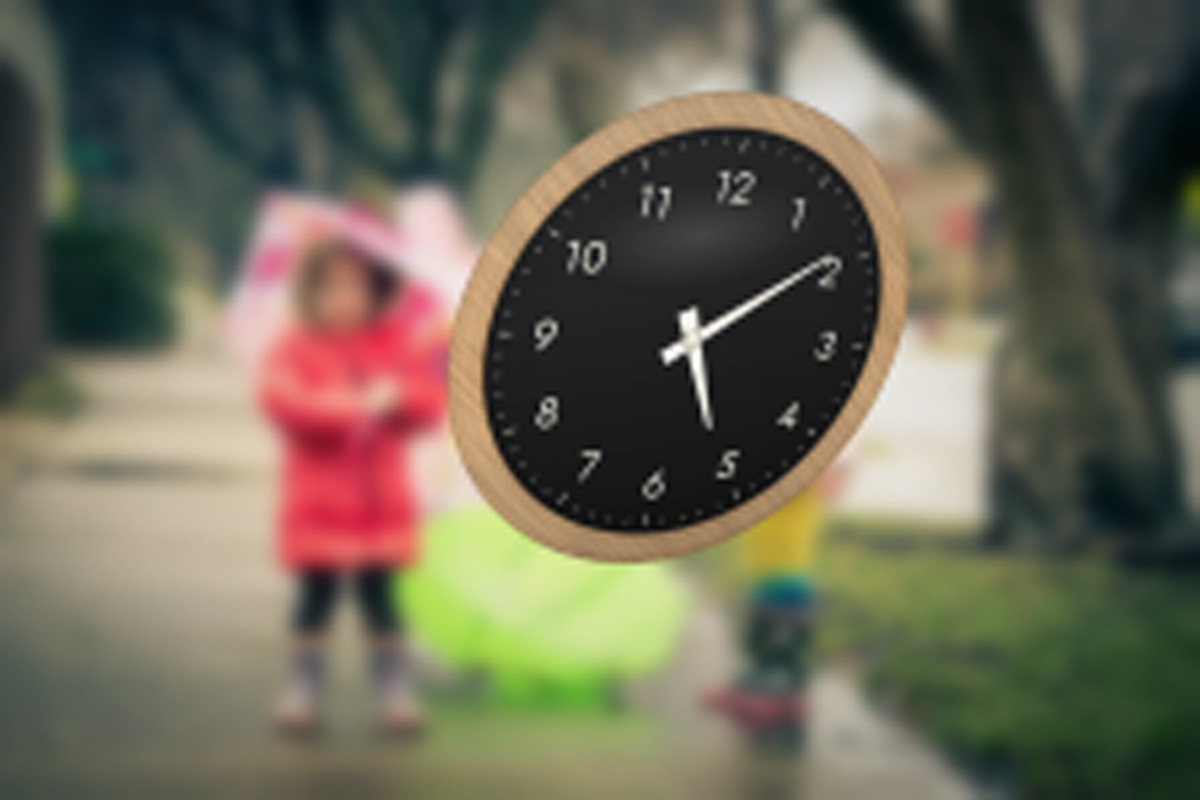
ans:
**5:09**
